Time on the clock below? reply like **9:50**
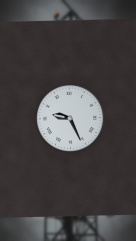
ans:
**9:26**
